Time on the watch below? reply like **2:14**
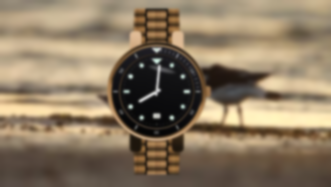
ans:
**8:01**
